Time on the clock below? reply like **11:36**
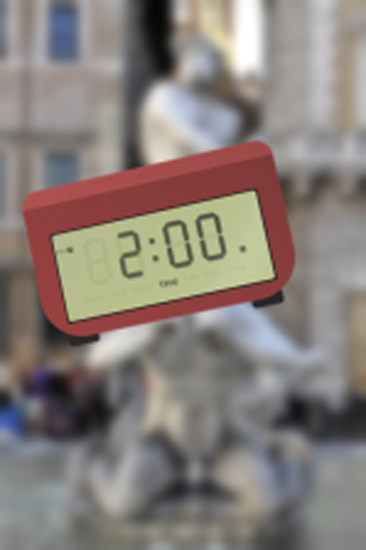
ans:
**2:00**
